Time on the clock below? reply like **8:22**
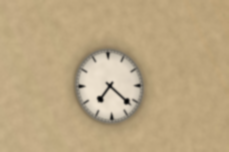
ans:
**7:22**
